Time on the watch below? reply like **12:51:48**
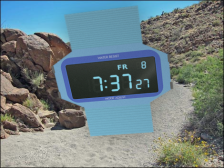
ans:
**7:37:27**
